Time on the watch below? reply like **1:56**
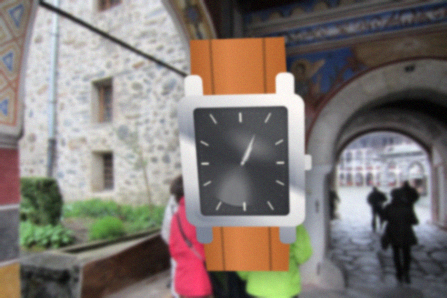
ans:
**1:04**
